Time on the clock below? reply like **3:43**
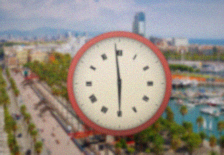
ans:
**5:59**
